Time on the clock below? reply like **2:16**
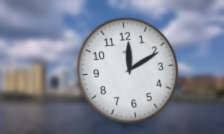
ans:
**12:11**
